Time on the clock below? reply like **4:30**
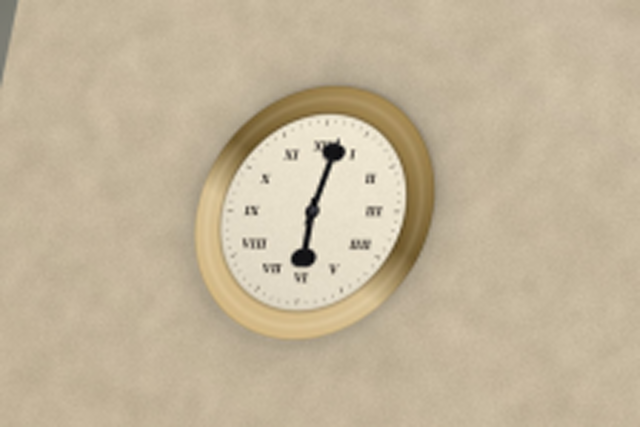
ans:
**6:02**
